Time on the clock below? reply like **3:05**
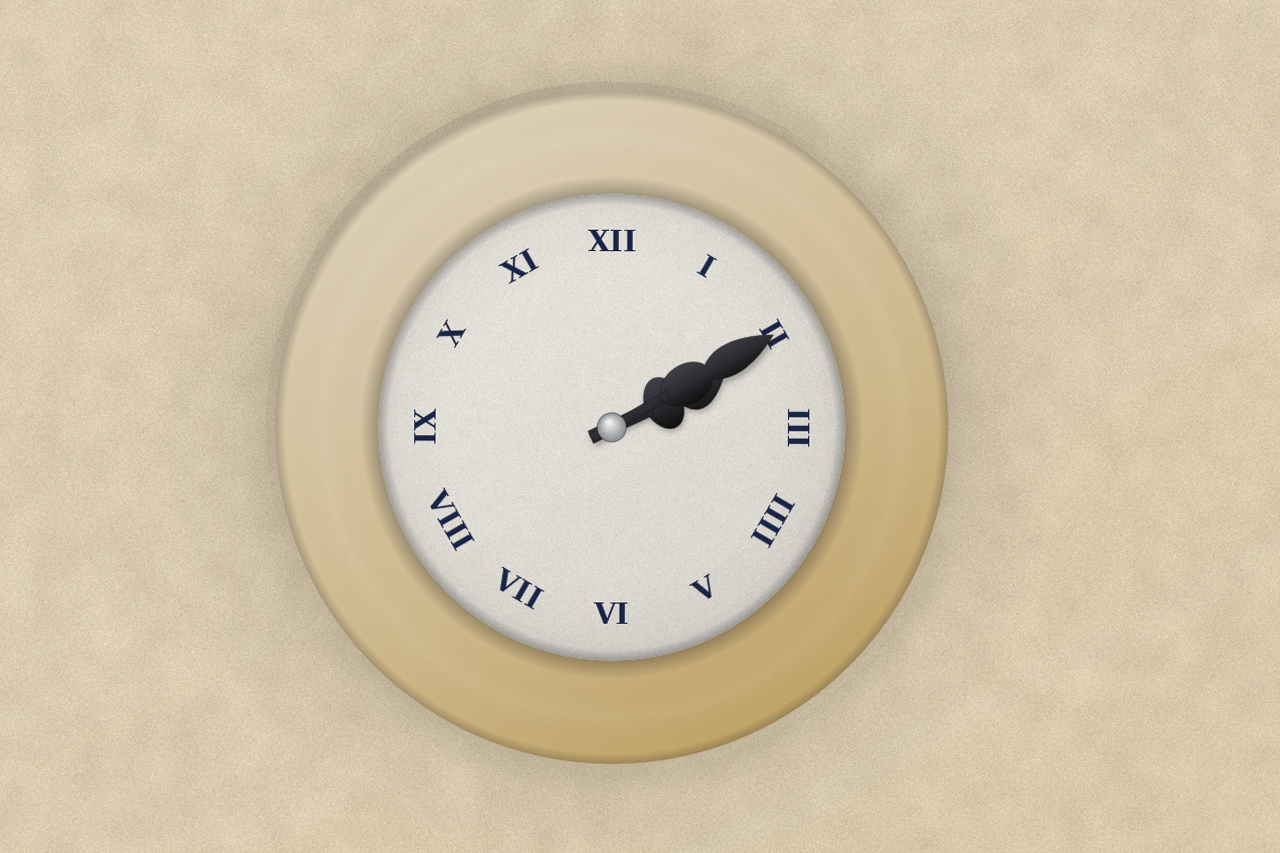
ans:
**2:10**
